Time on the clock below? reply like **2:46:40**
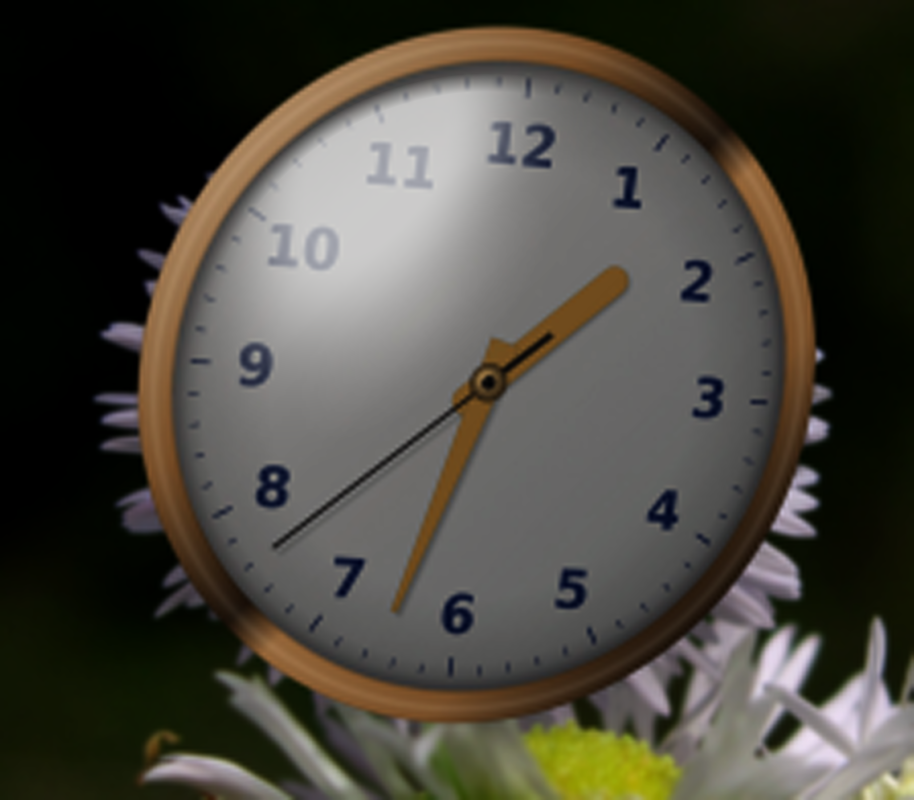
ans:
**1:32:38**
